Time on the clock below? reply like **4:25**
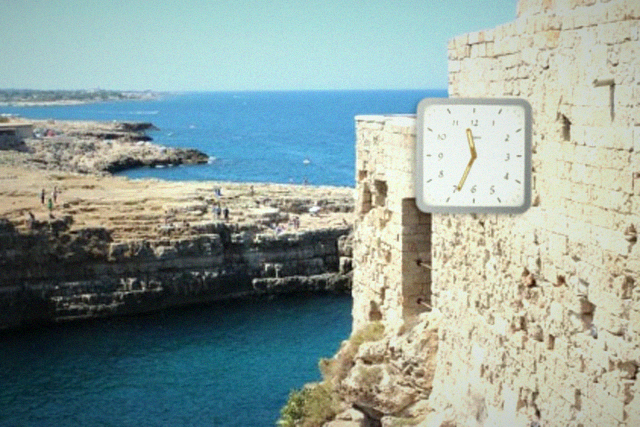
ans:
**11:34**
